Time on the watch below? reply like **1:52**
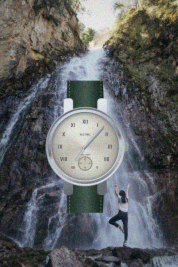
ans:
**7:07**
